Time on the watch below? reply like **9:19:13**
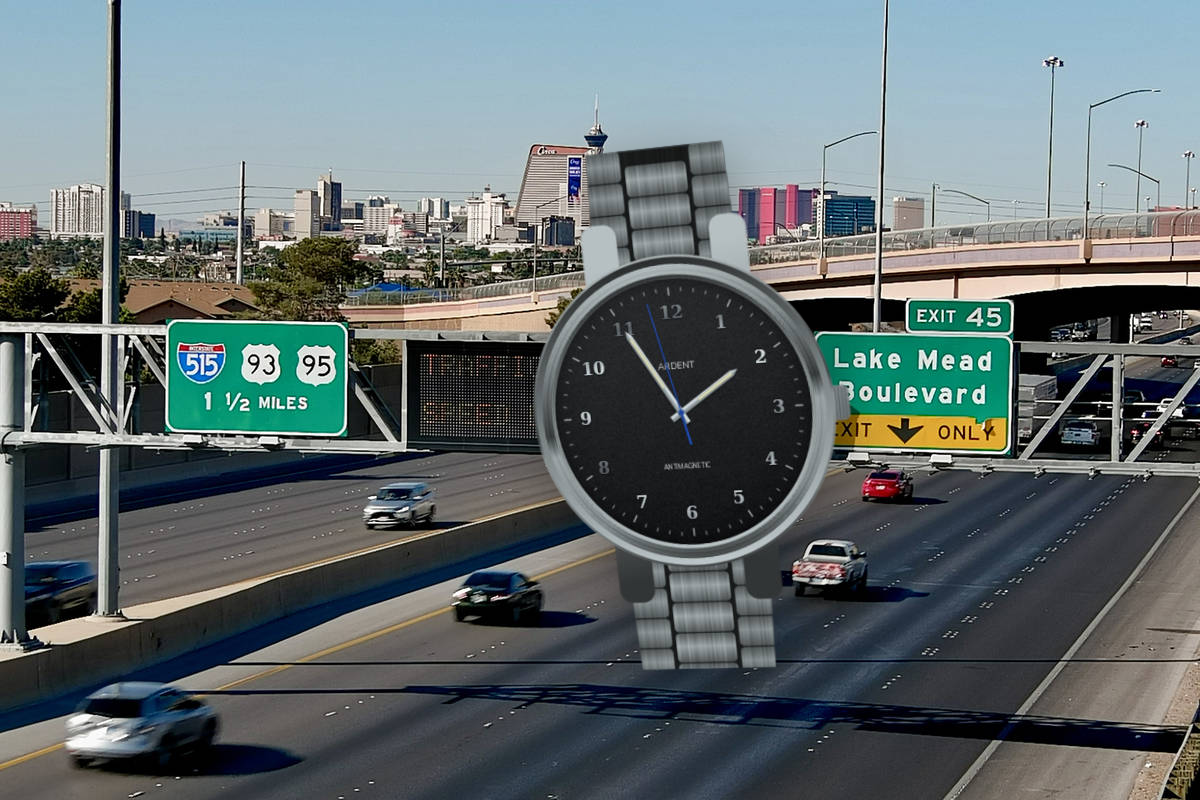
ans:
**1:54:58**
